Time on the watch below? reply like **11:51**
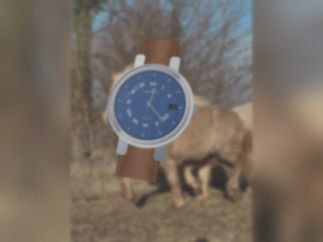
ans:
**12:22**
